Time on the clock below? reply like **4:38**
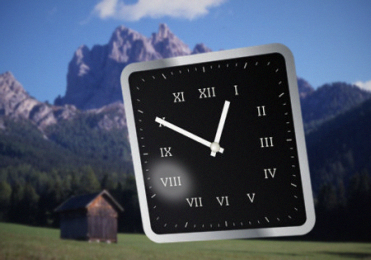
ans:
**12:50**
